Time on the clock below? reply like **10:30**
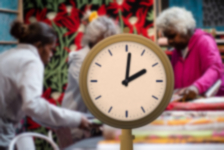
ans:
**2:01**
